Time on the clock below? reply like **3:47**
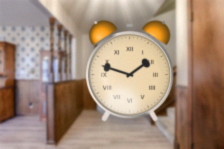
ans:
**1:48**
